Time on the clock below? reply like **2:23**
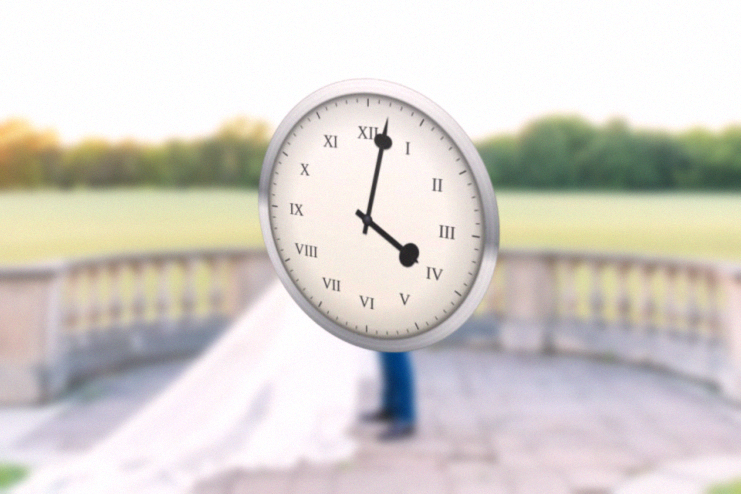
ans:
**4:02**
